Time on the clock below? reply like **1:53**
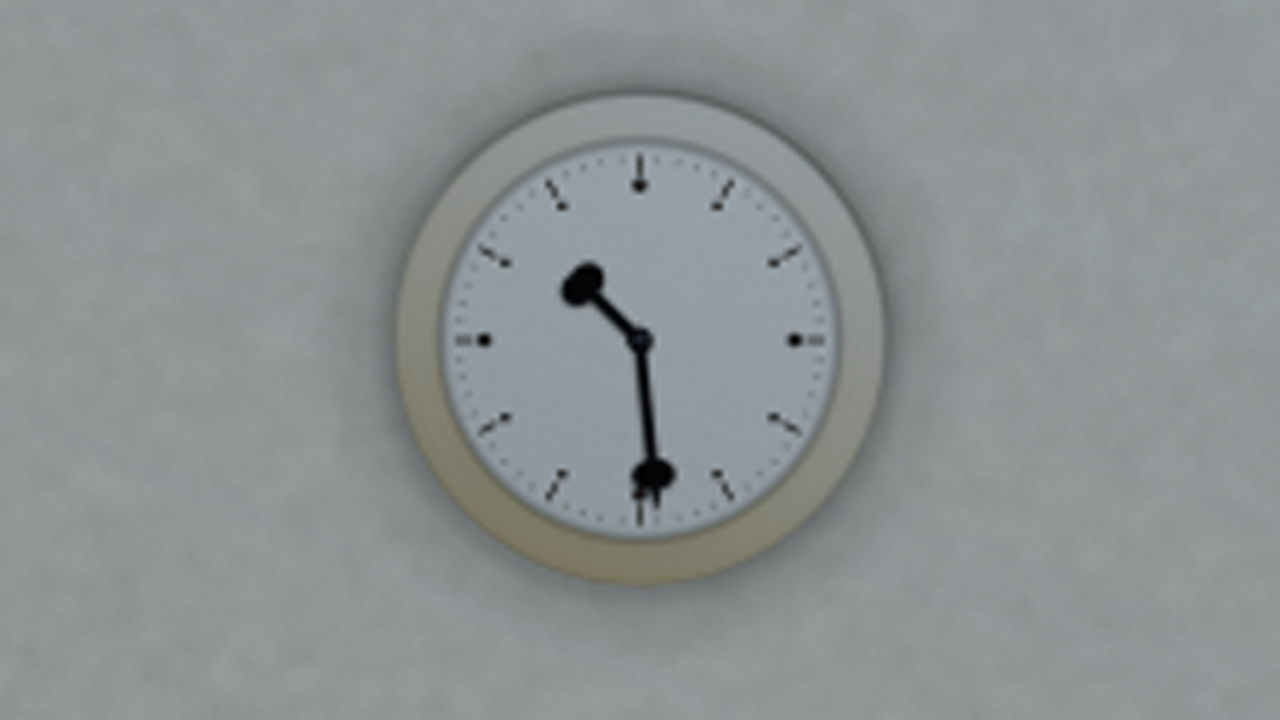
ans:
**10:29**
